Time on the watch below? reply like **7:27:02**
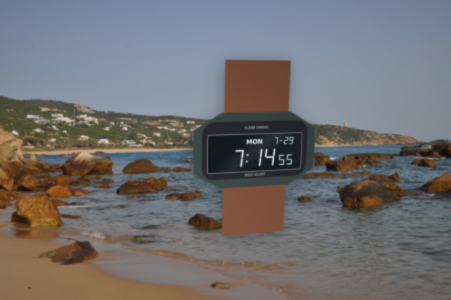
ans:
**7:14:55**
